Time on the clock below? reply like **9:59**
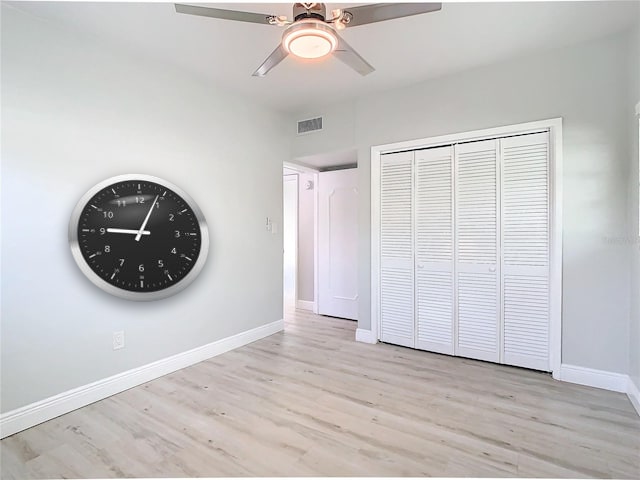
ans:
**9:04**
